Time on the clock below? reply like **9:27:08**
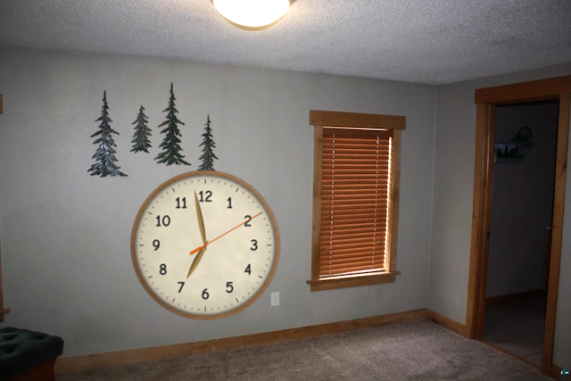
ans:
**6:58:10**
